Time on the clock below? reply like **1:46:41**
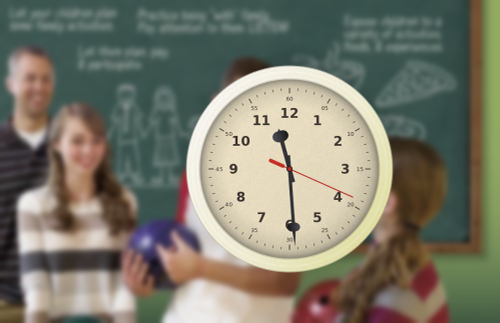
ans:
**11:29:19**
